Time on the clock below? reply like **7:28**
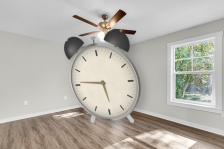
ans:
**5:46**
